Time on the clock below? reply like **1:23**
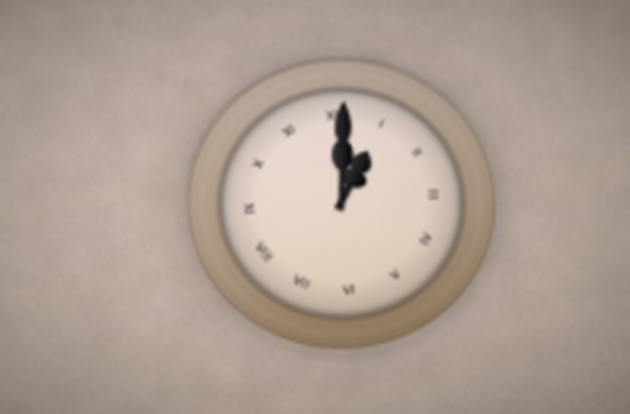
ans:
**1:01**
